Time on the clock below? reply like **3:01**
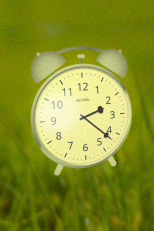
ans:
**2:22**
